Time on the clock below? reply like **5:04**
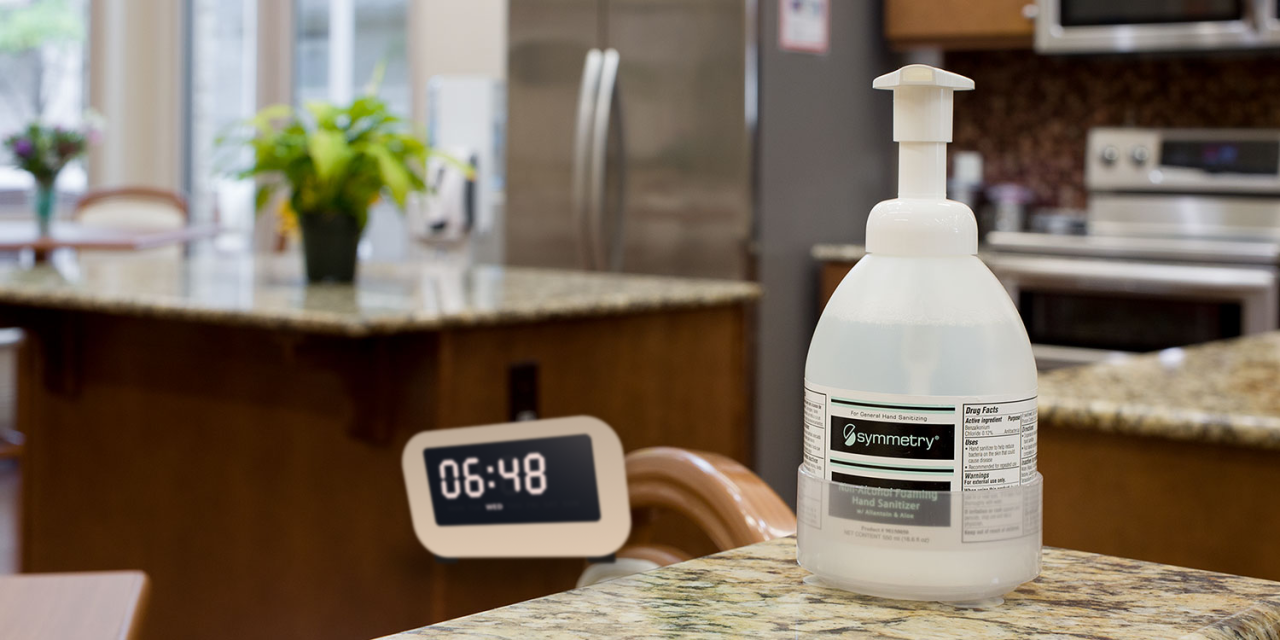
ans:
**6:48**
